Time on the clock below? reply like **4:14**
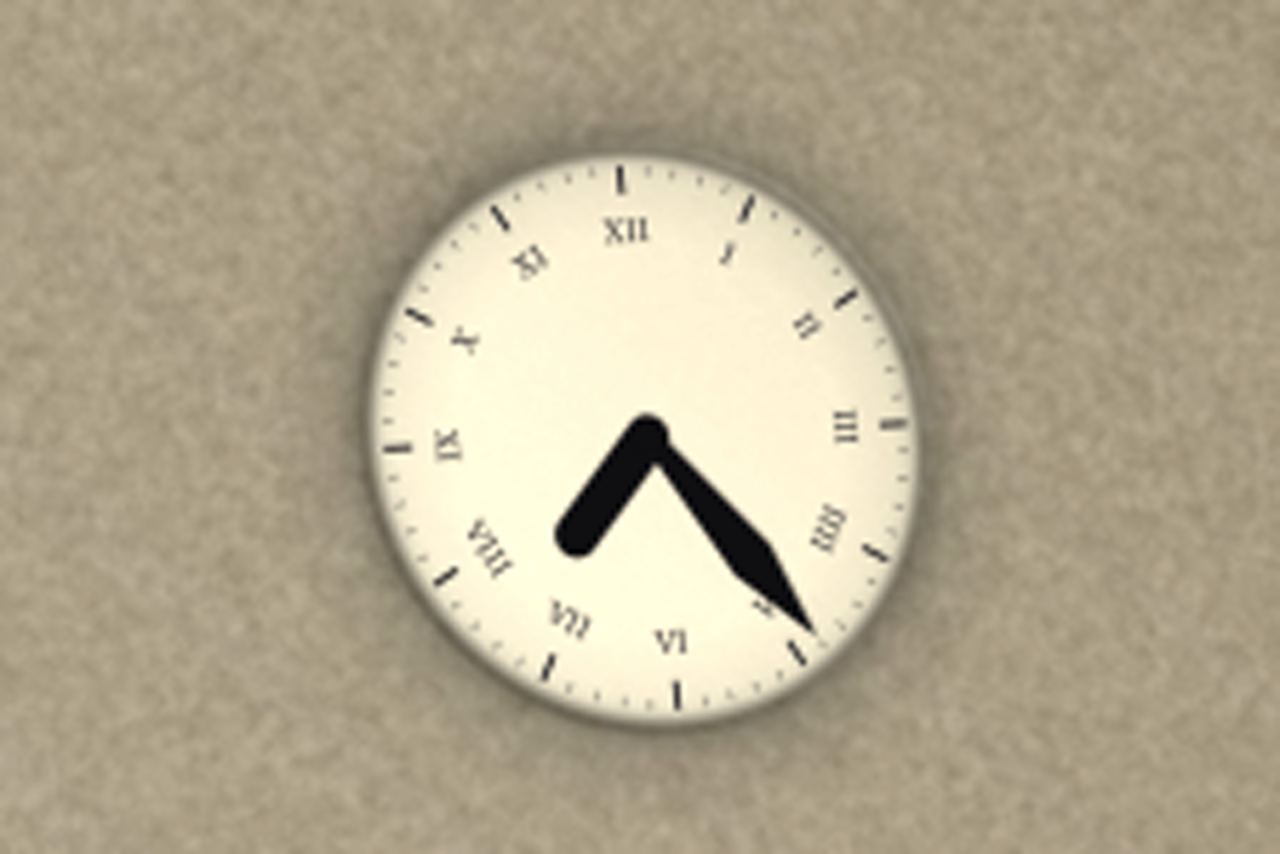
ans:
**7:24**
